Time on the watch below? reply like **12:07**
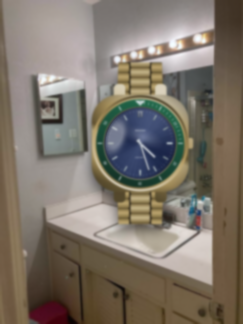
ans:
**4:27**
